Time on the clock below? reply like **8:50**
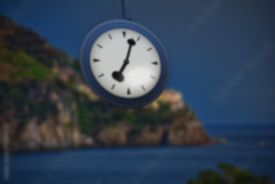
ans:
**7:03**
